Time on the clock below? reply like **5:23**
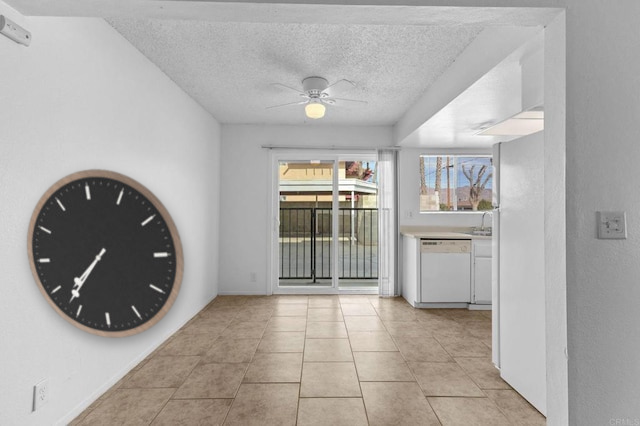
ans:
**7:37**
